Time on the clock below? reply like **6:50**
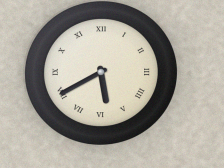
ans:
**5:40**
